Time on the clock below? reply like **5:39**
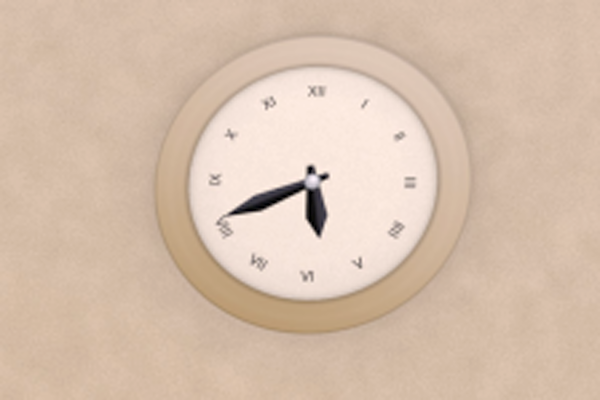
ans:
**5:41**
